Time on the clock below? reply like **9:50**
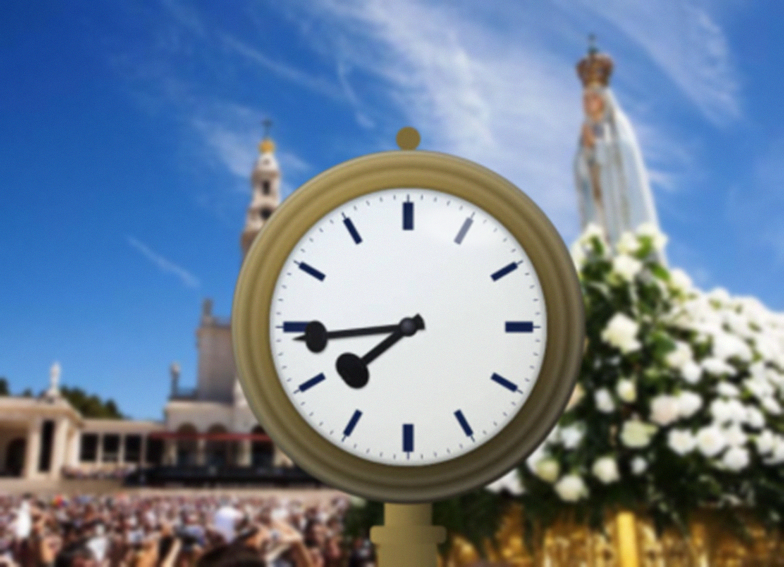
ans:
**7:44**
